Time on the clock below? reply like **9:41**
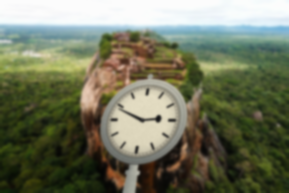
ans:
**2:49**
